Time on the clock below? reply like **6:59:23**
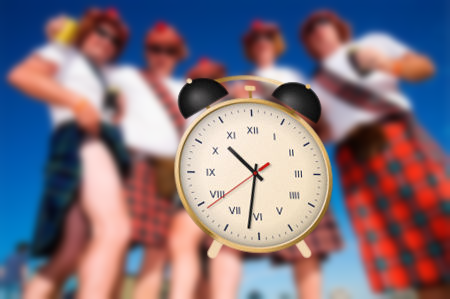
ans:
**10:31:39**
